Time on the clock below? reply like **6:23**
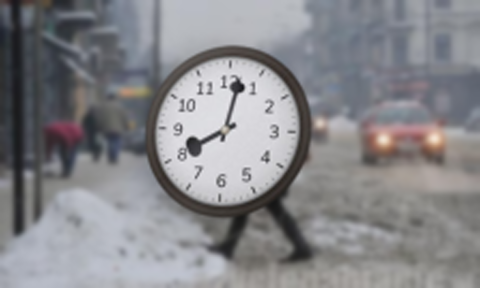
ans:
**8:02**
